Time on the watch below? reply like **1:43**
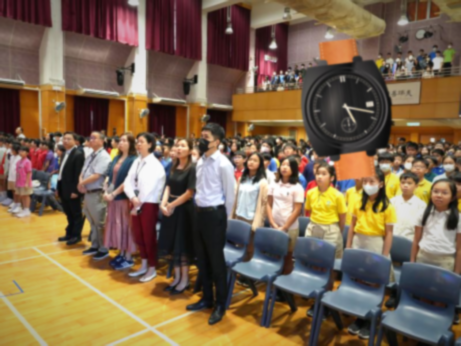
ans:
**5:18**
